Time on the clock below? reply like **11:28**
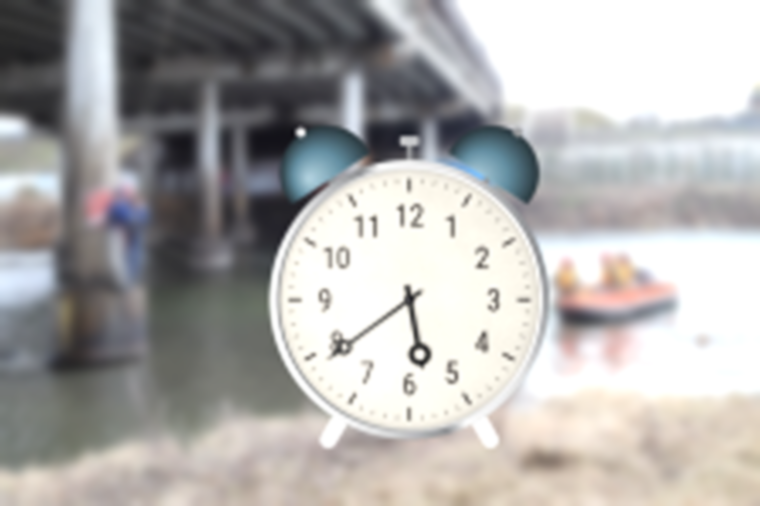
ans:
**5:39**
